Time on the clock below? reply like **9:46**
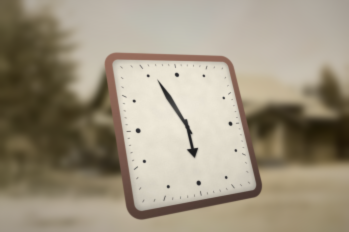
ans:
**5:56**
